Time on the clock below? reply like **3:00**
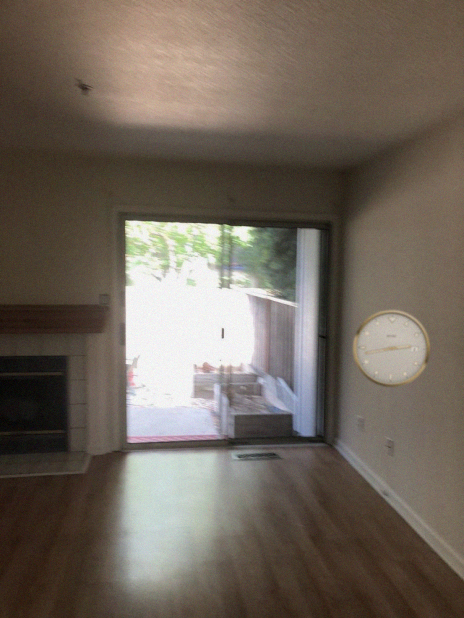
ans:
**2:43**
